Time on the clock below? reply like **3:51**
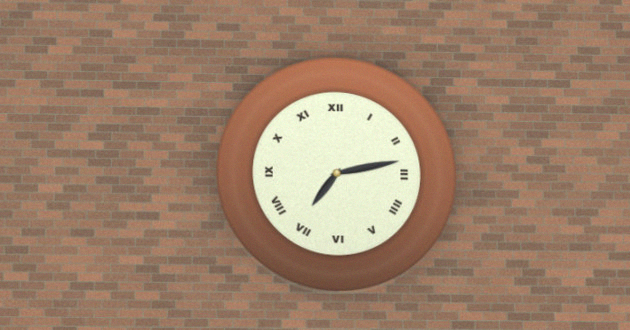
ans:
**7:13**
